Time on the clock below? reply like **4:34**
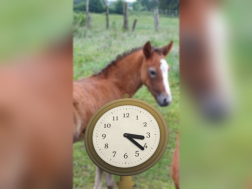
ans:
**3:22**
